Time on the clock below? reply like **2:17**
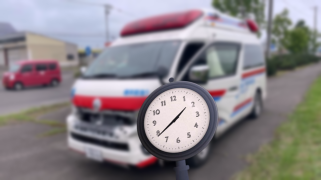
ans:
**1:39**
